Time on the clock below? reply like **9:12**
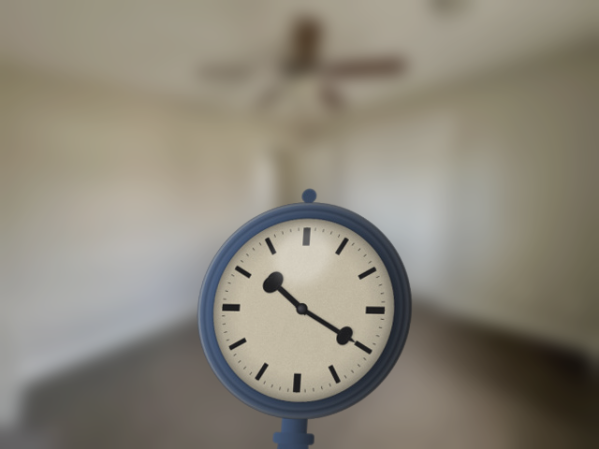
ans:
**10:20**
